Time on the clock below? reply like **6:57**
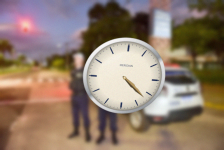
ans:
**4:22**
